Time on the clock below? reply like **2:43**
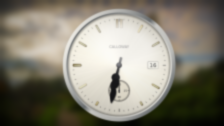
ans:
**6:32**
